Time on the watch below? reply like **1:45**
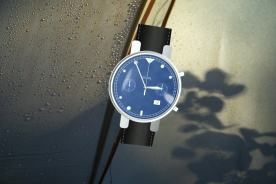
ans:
**2:55**
